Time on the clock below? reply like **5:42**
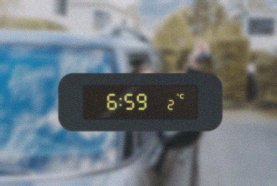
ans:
**6:59**
